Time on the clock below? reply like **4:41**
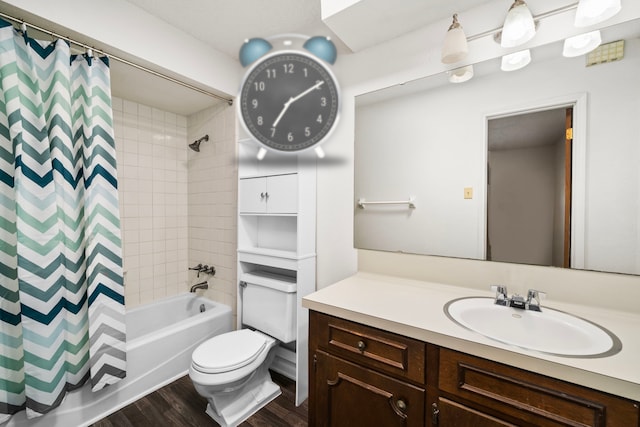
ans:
**7:10**
